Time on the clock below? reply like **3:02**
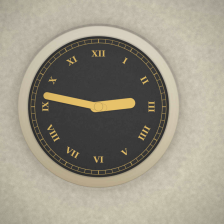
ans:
**2:47**
